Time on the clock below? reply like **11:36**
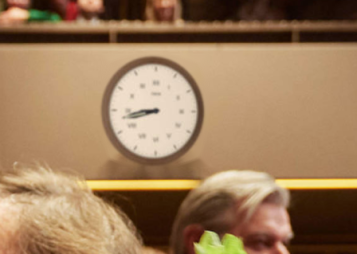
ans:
**8:43**
